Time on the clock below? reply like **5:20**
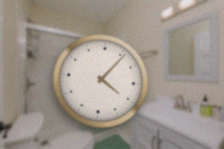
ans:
**4:06**
